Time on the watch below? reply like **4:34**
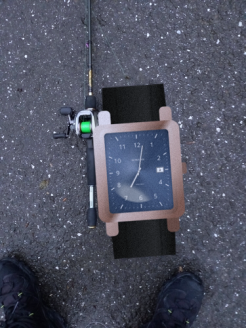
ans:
**7:02**
